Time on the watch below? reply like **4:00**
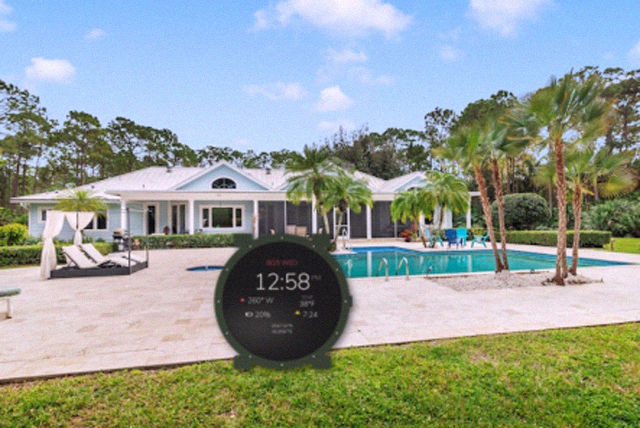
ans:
**12:58**
